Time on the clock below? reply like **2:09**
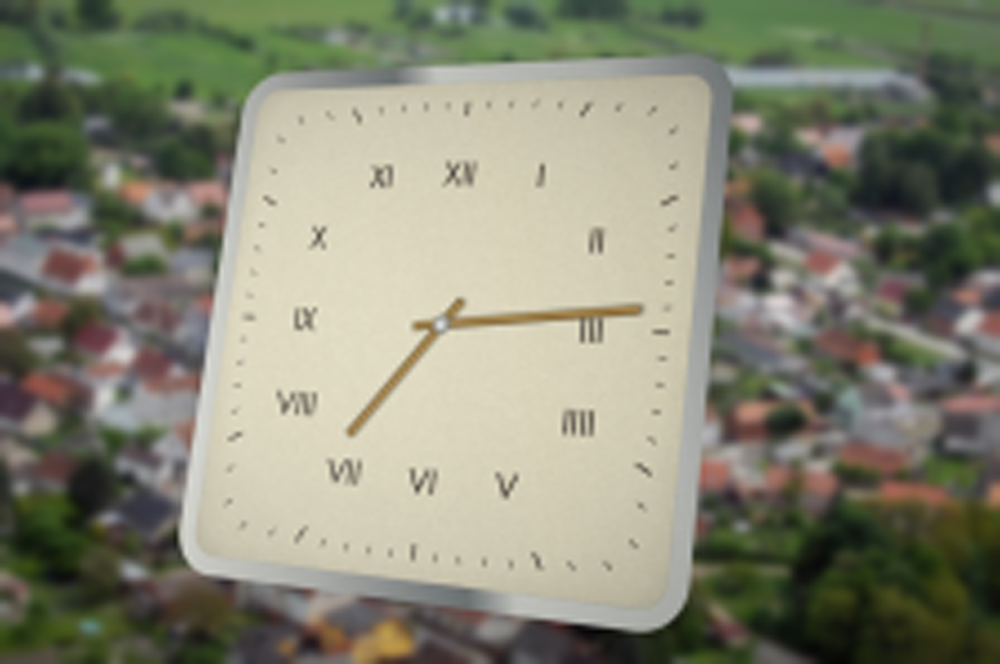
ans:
**7:14**
